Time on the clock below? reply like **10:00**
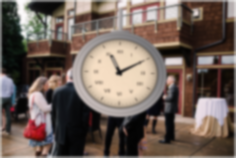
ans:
**11:10**
